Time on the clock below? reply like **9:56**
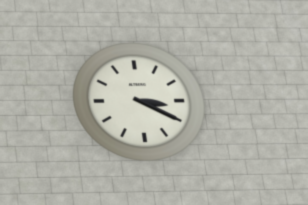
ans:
**3:20**
